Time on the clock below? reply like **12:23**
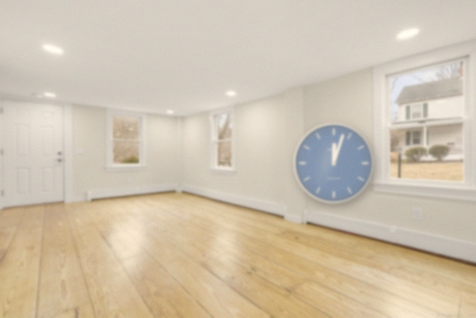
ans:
**12:03**
